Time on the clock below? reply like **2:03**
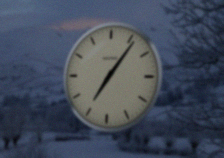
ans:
**7:06**
